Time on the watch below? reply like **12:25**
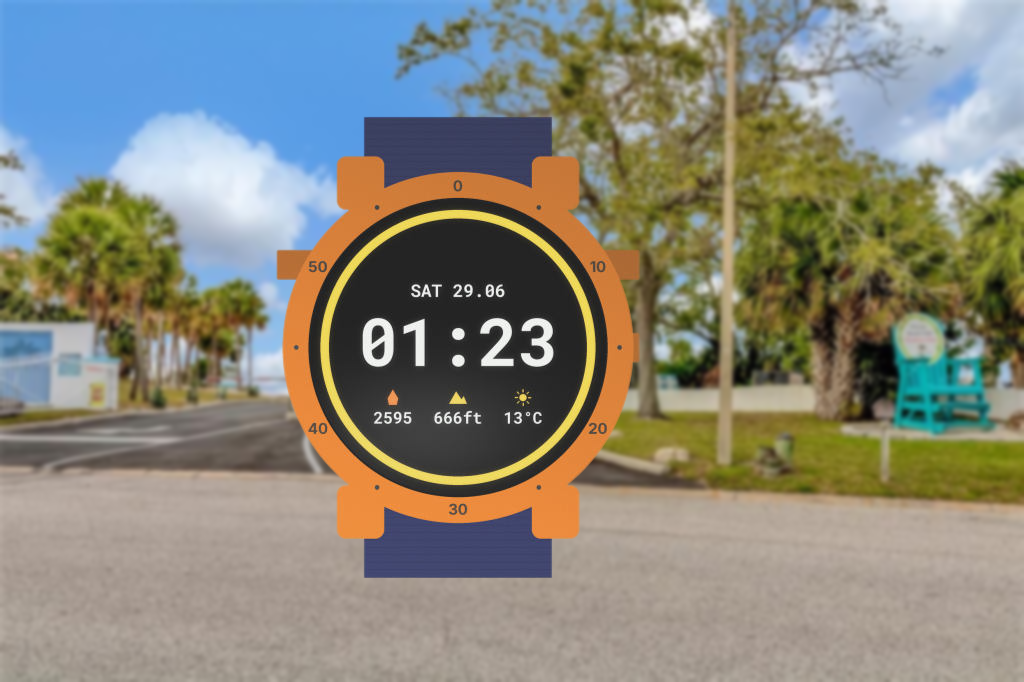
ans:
**1:23**
